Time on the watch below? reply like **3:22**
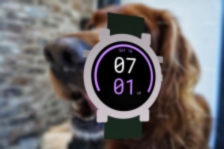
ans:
**7:01**
